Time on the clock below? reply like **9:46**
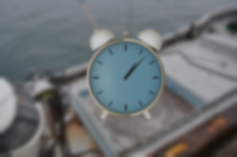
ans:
**1:07**
